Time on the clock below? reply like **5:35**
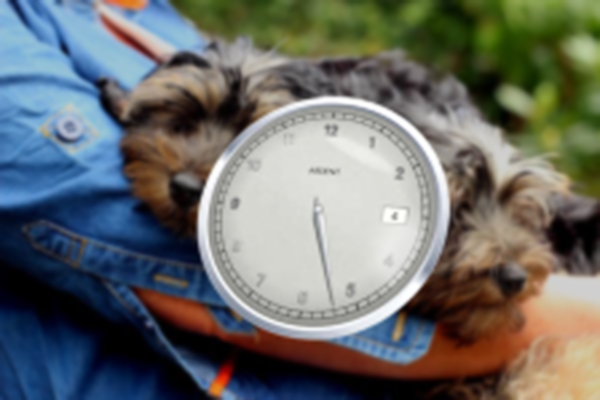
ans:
**5:27**
